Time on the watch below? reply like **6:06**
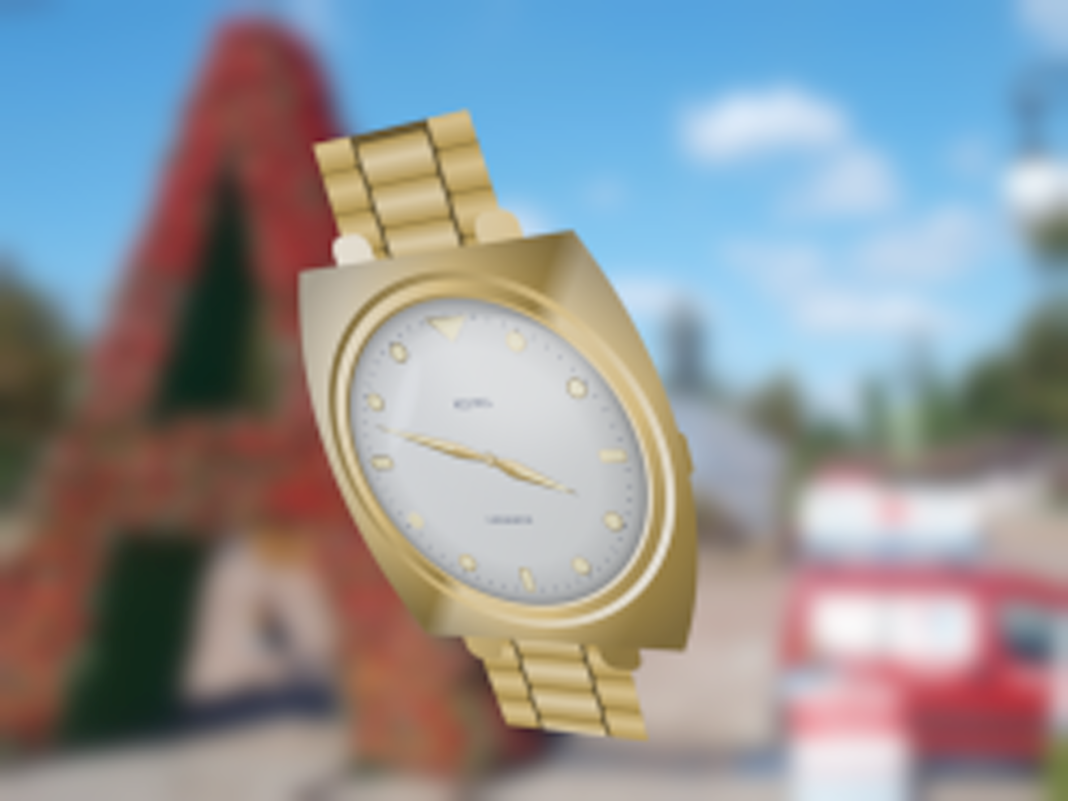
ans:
**3:48**
